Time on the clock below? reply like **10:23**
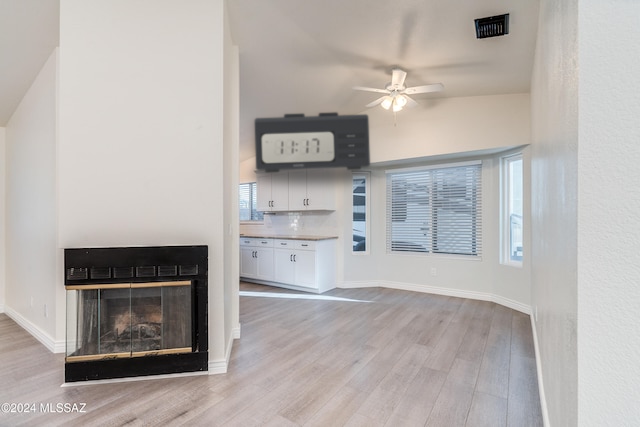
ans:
**11:17**
